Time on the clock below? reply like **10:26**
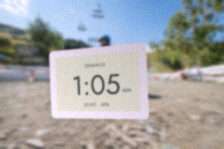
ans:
**1:05**
